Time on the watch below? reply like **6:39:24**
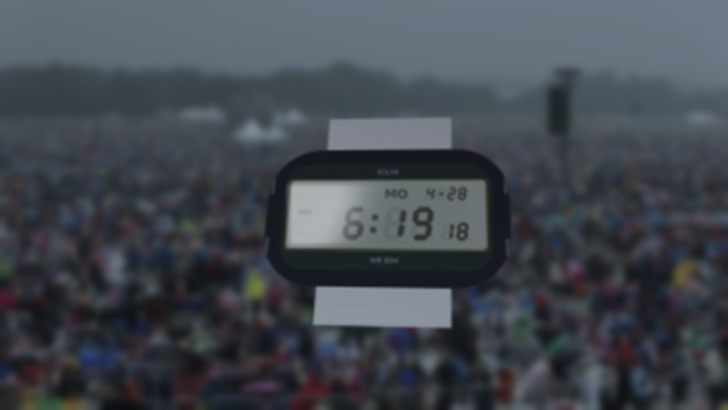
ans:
**6:19:18**
